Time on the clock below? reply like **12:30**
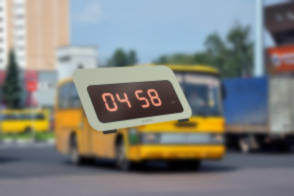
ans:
**4:58**
